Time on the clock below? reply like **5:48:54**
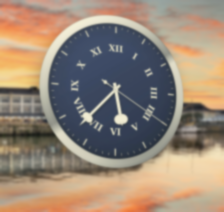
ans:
**5:37:20**
